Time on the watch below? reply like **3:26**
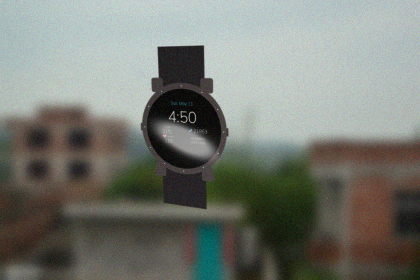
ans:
**4:50**
